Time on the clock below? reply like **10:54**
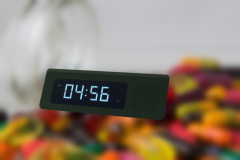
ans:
**4:56**
